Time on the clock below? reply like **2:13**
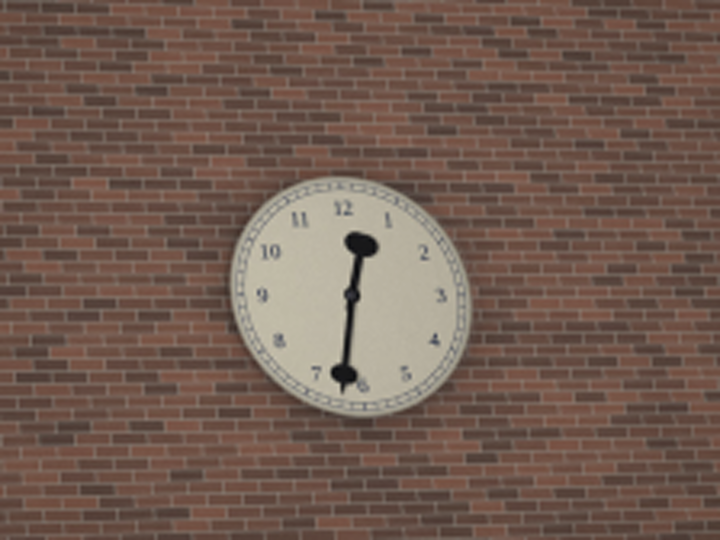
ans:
**12:32**
